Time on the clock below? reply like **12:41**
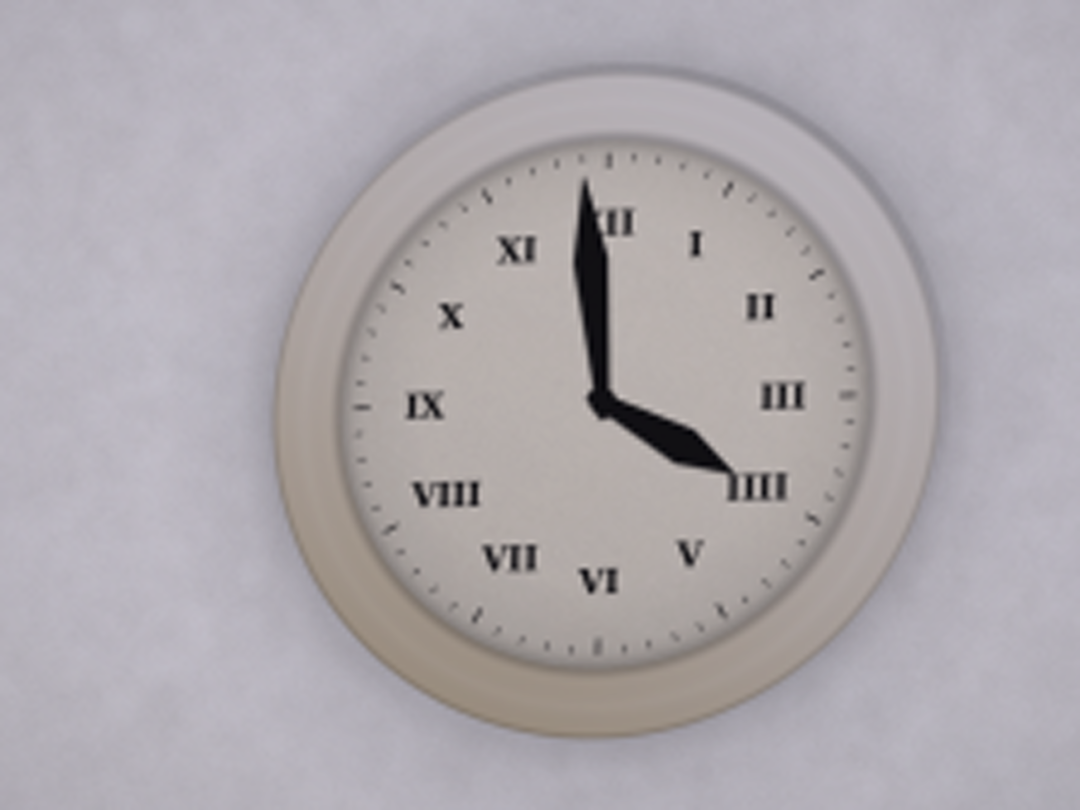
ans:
**3:59**
